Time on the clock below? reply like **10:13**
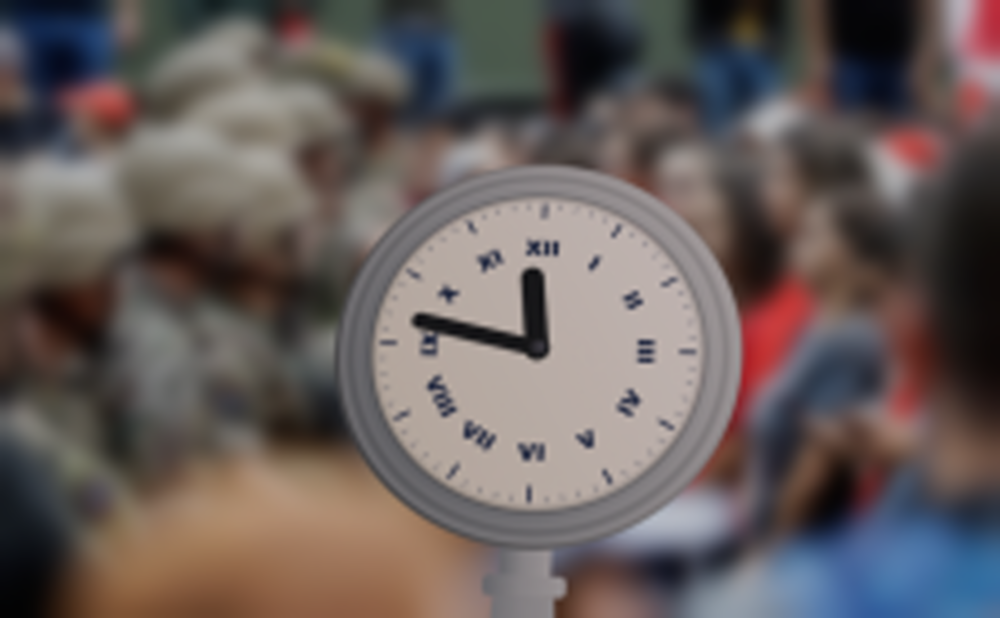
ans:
**11:47**
